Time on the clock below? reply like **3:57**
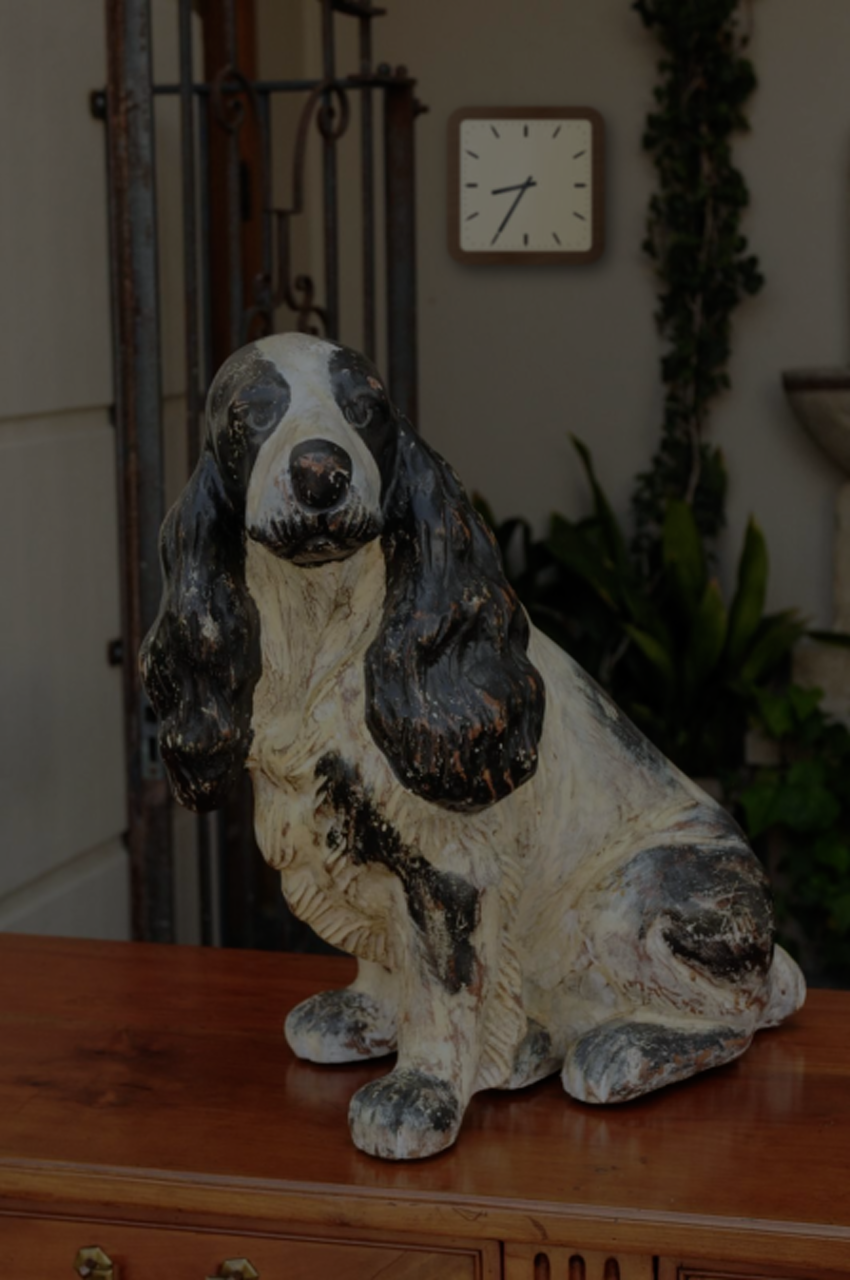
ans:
**8:35**
